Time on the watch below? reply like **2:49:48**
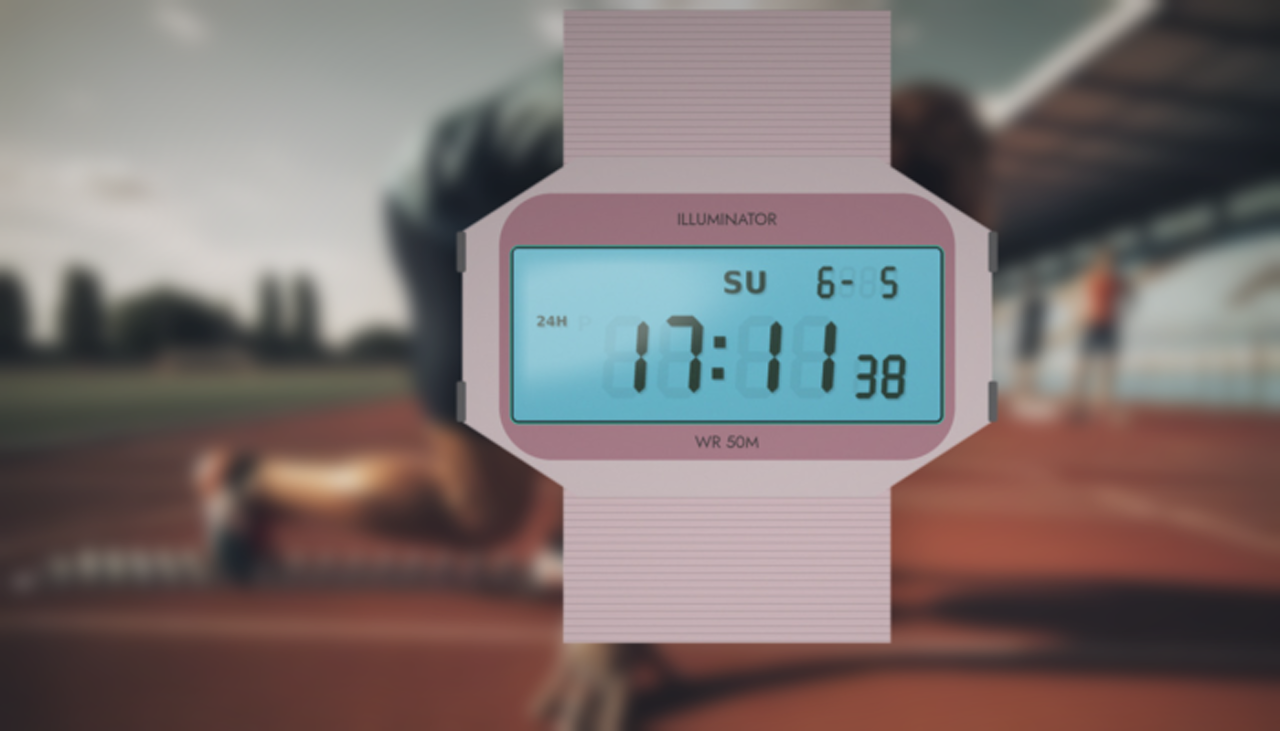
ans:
**17:11:38**
